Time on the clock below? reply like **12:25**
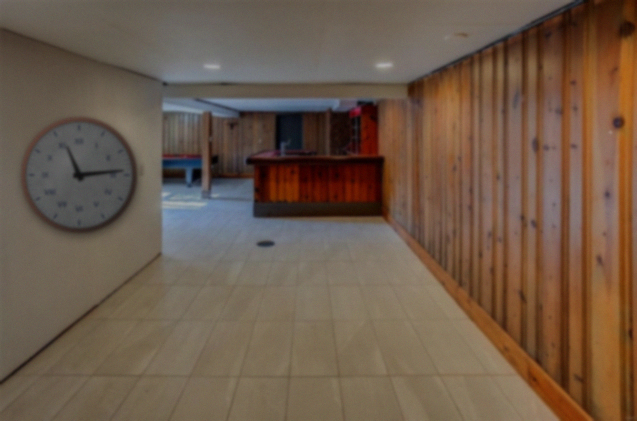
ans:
**11:14**
